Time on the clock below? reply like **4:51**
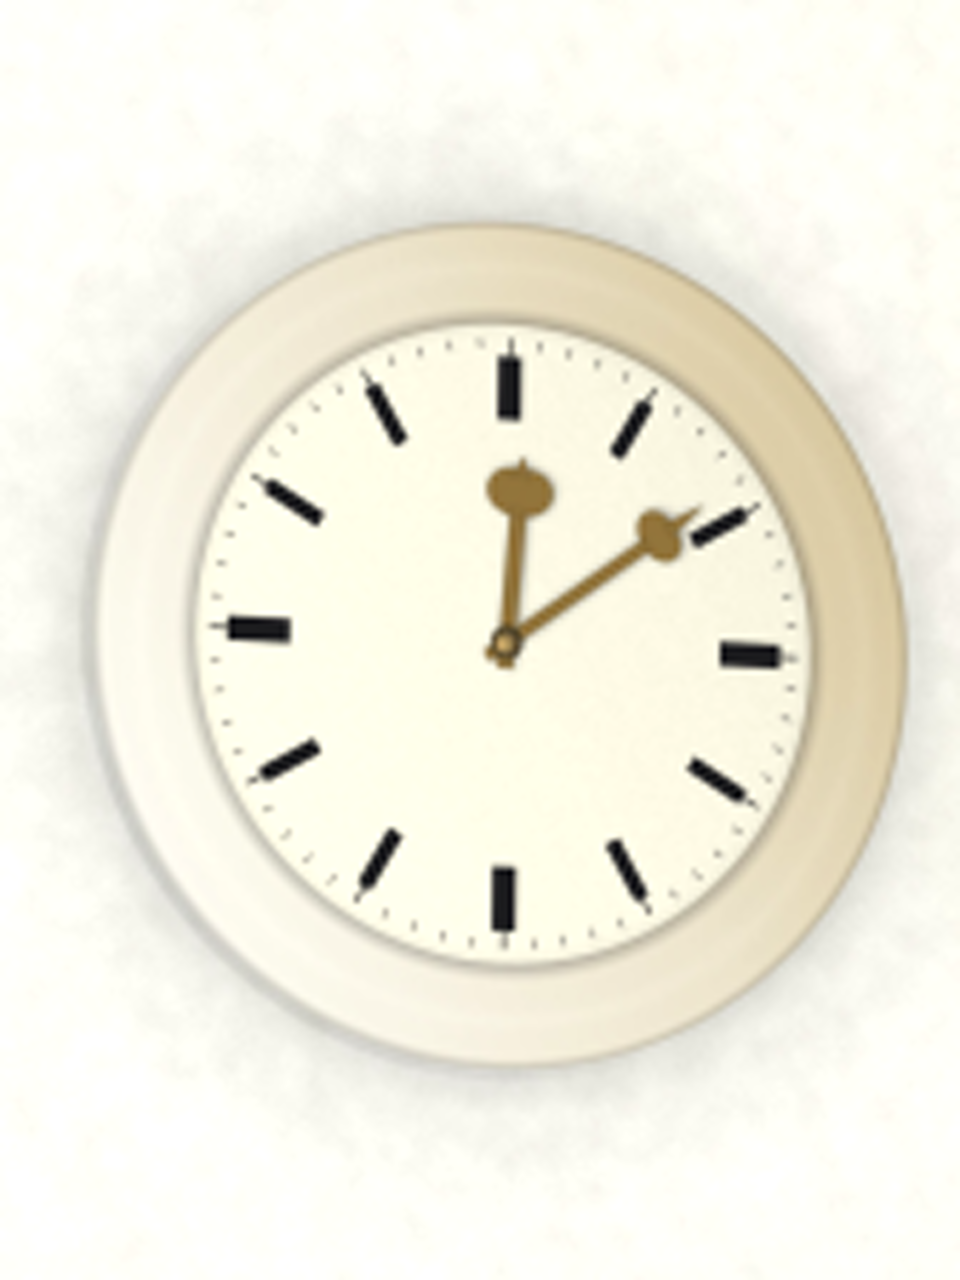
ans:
**12:09**
